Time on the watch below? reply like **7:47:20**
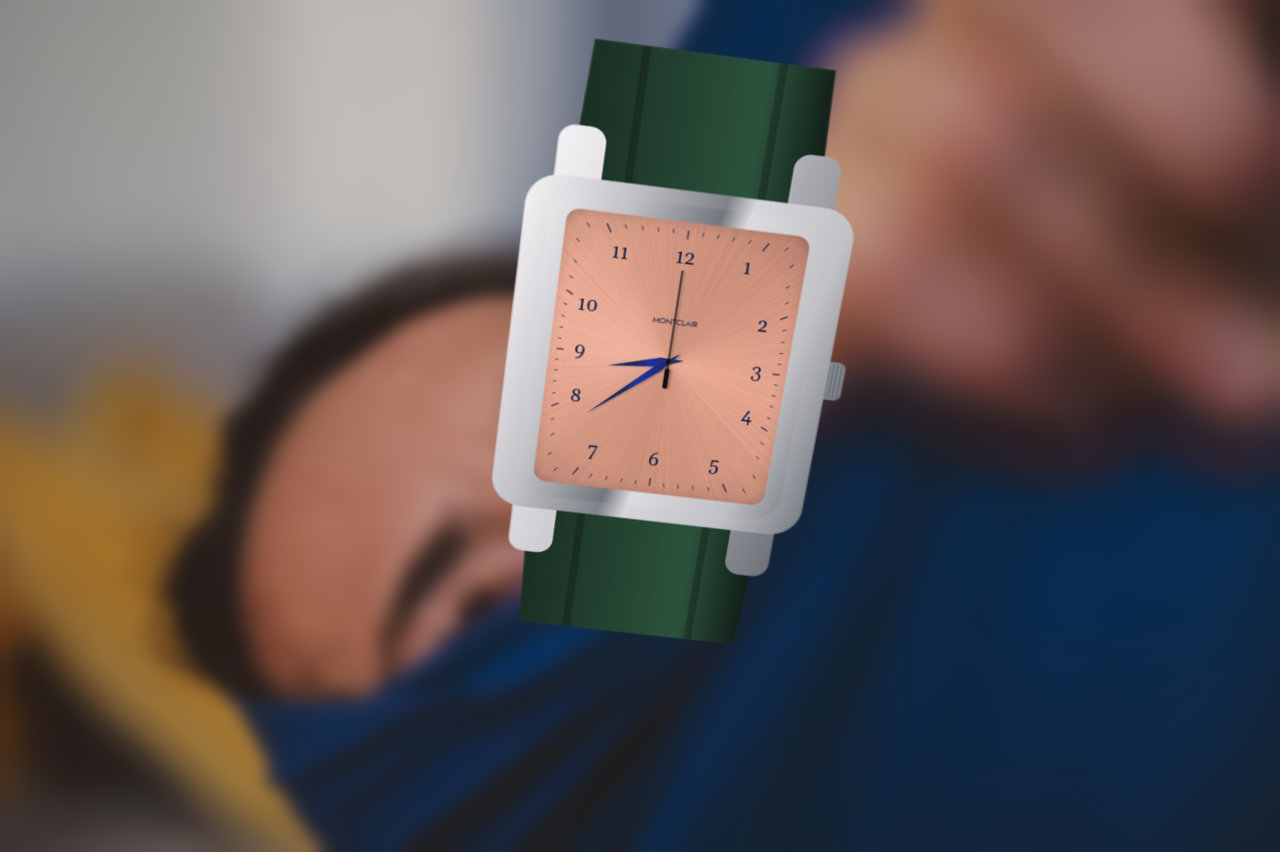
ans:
**8:38:00**
